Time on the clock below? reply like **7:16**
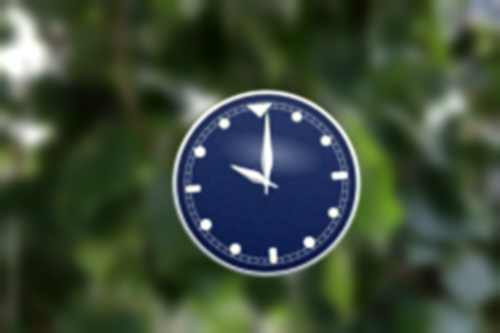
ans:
**10:01**
